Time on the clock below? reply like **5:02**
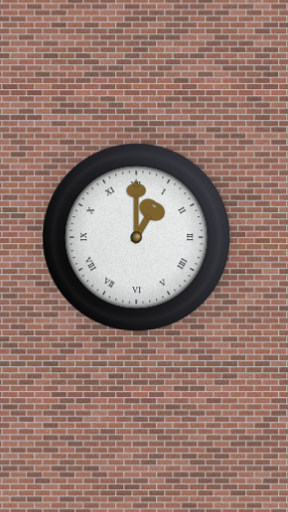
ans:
**1:00**
